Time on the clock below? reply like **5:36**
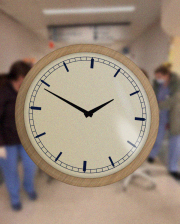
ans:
**1:49**
